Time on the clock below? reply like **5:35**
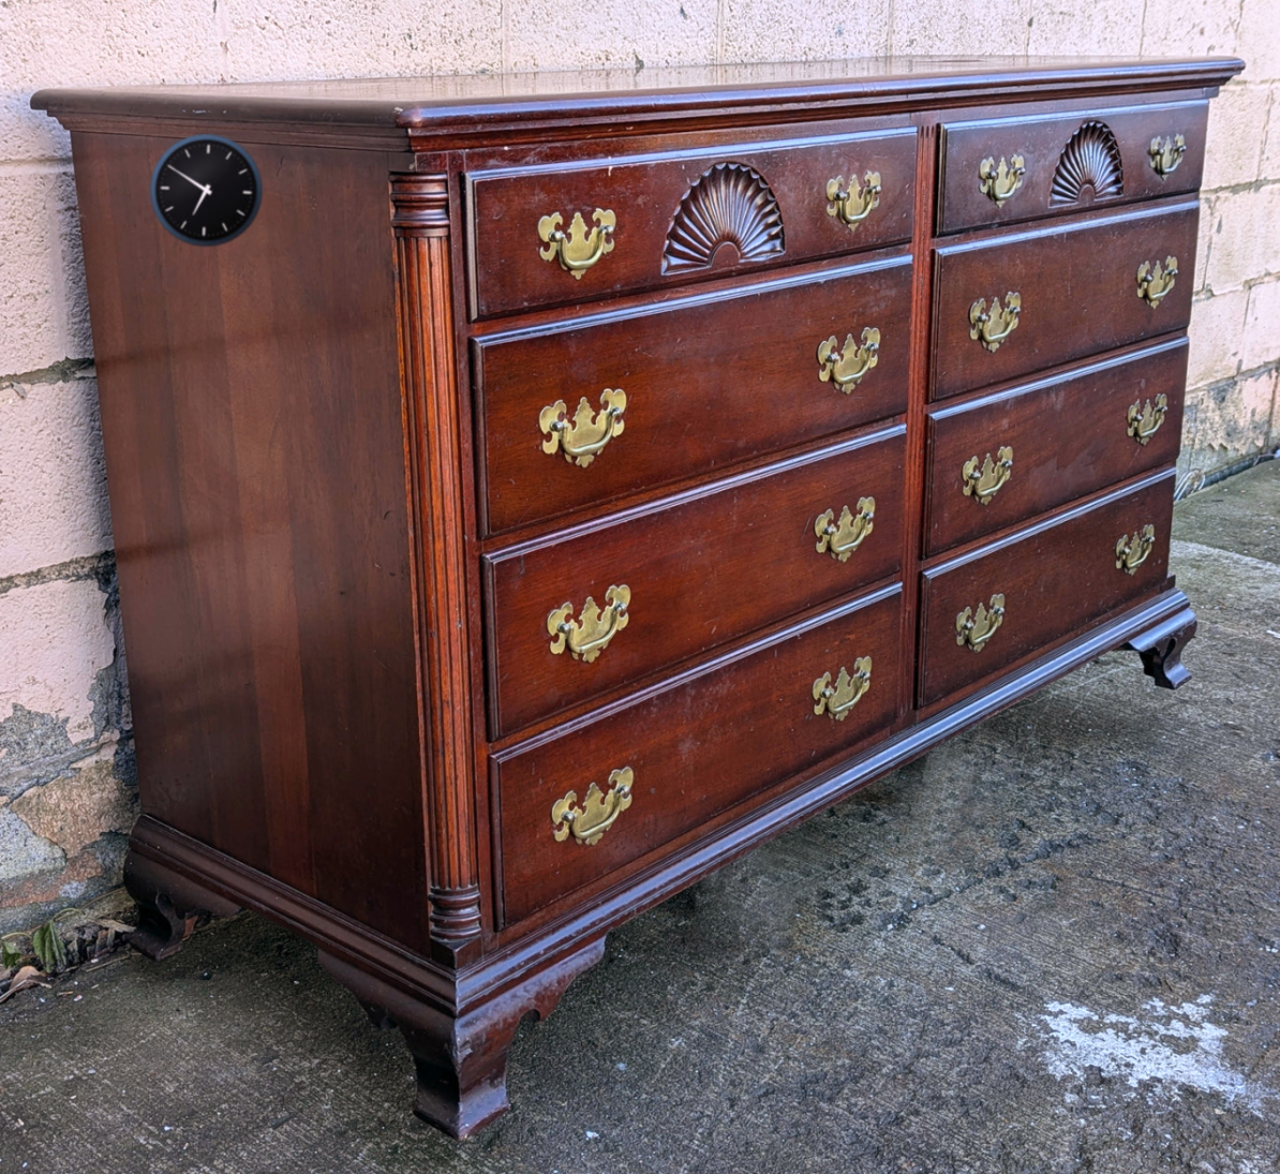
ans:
**6:50**
